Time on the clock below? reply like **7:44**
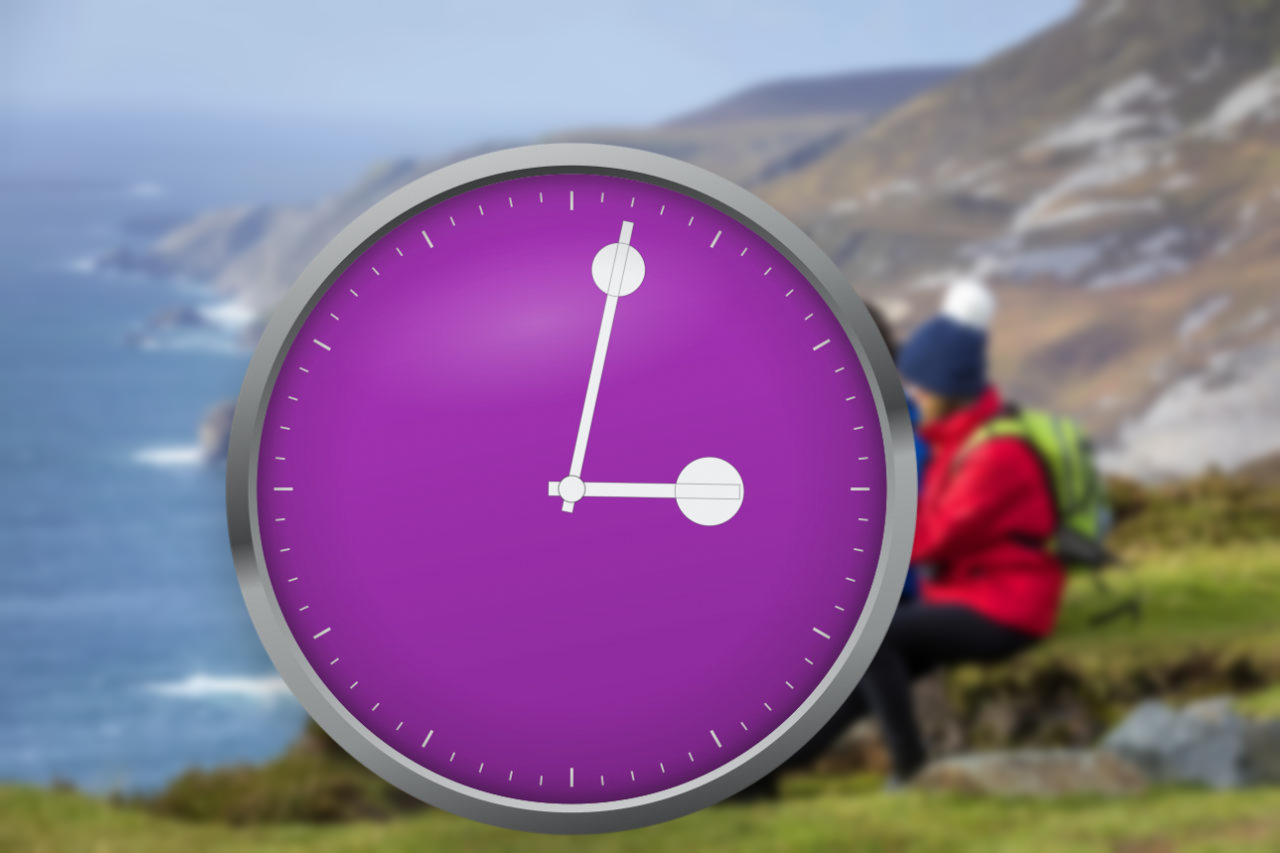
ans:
**3:02**
